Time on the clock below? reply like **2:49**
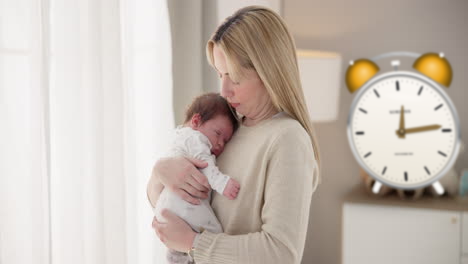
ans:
**12:14**
